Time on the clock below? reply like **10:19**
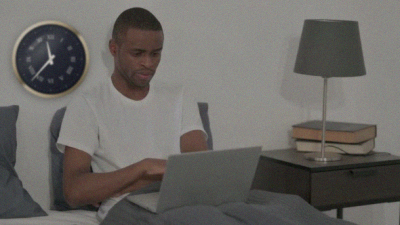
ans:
**11:37**
